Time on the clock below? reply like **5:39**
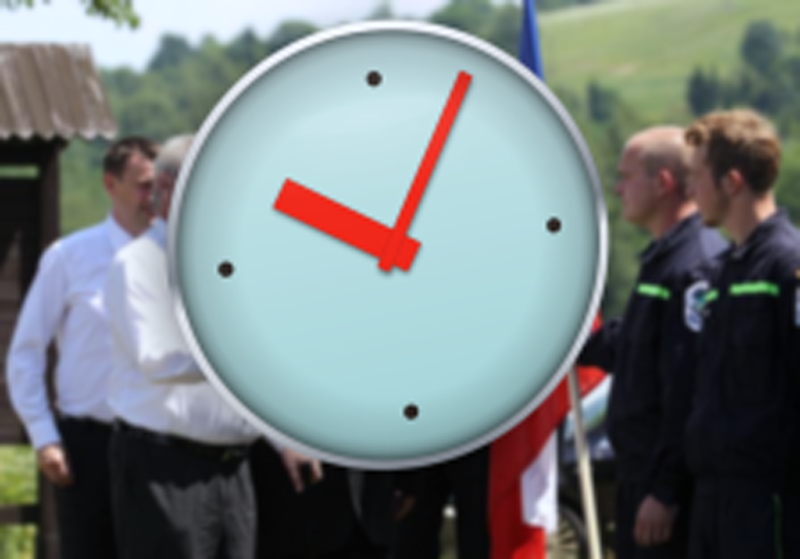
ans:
**10:05**
